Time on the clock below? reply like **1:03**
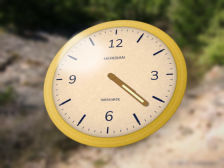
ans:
**4:22**
